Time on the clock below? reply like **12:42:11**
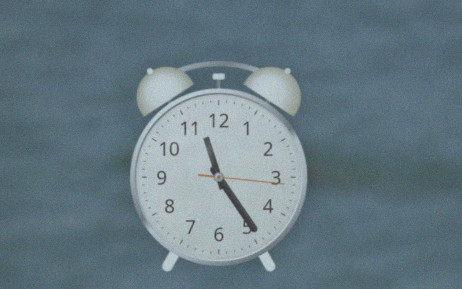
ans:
**11:24:16**
